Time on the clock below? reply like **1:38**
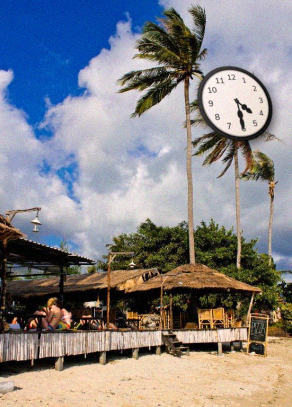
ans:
**4:30**
